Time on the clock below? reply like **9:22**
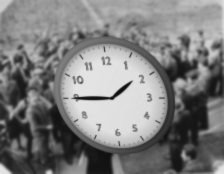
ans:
**1:45**
